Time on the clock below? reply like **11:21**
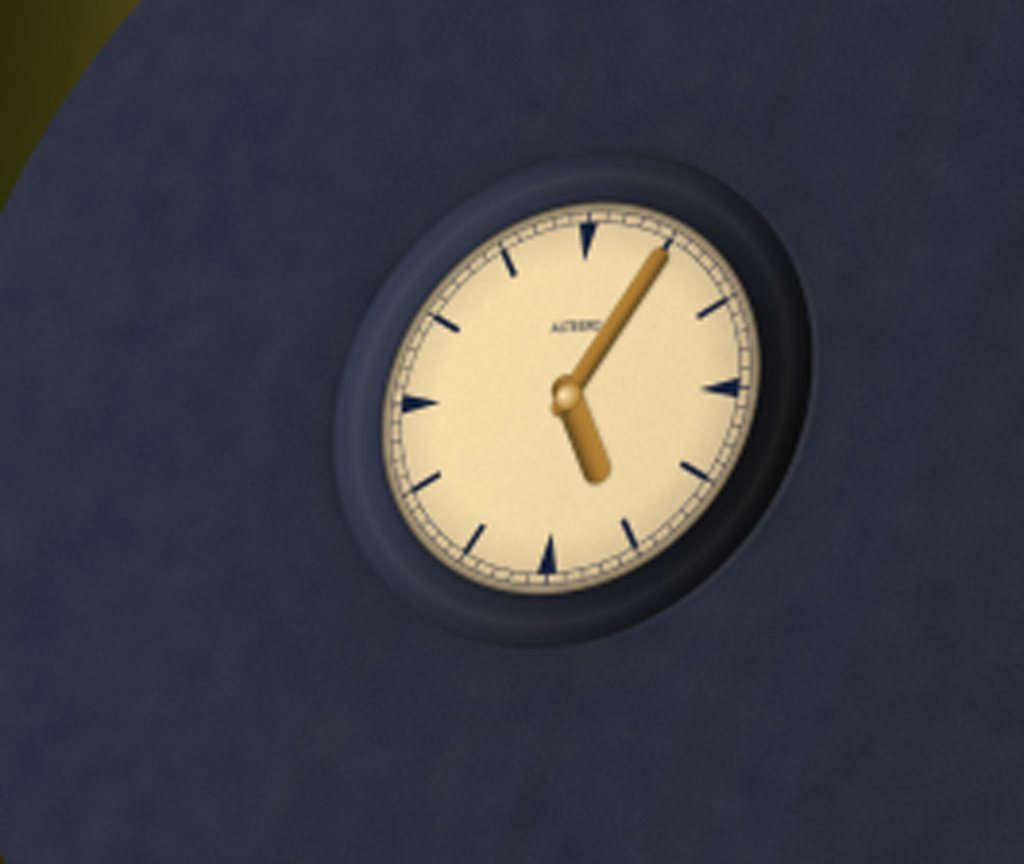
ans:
**5:05**
